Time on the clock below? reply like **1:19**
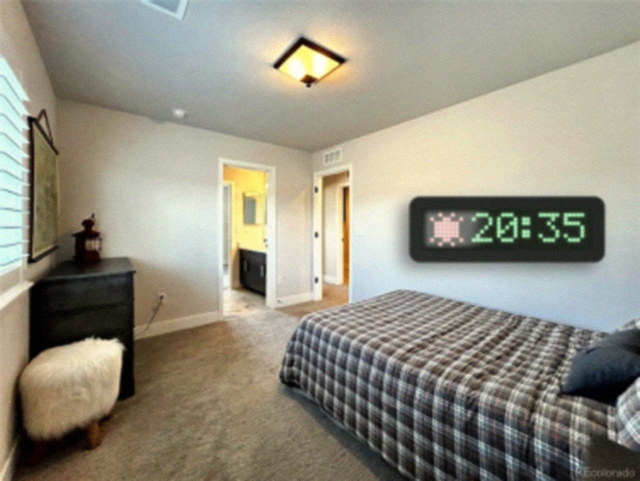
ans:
**20:35**
